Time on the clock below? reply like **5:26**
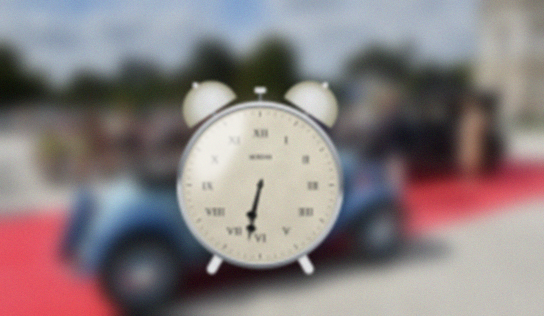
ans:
**6:32**
